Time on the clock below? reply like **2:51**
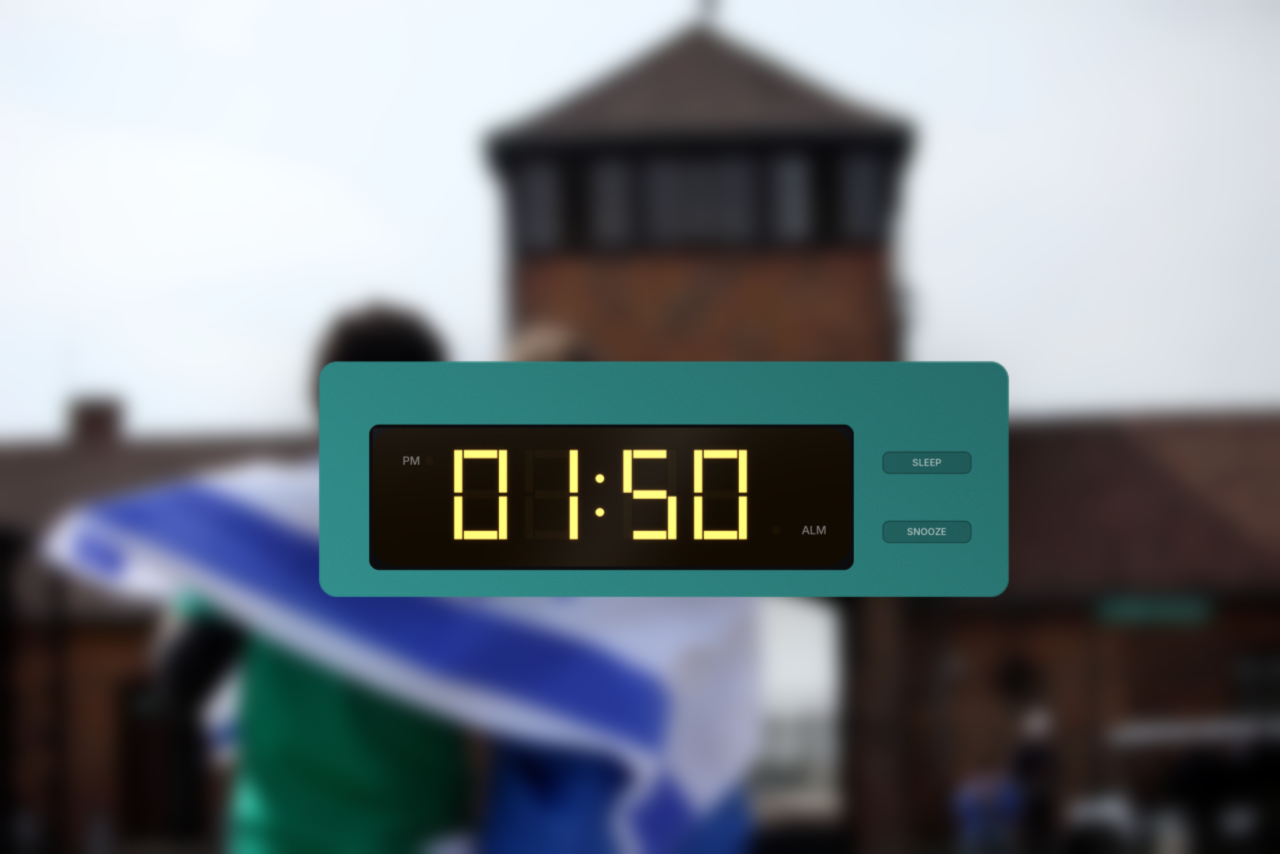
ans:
**1:50**
